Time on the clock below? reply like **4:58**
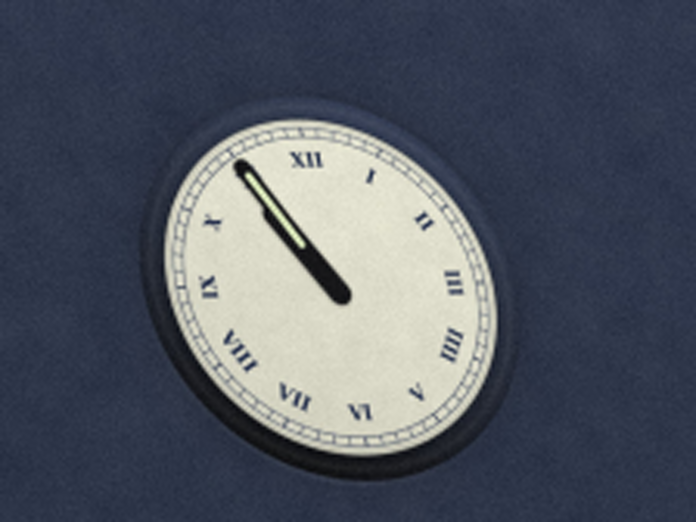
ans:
**10:55**
